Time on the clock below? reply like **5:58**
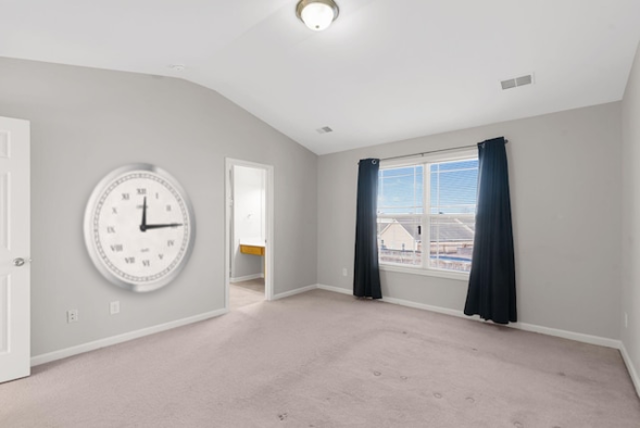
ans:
**12:15**
